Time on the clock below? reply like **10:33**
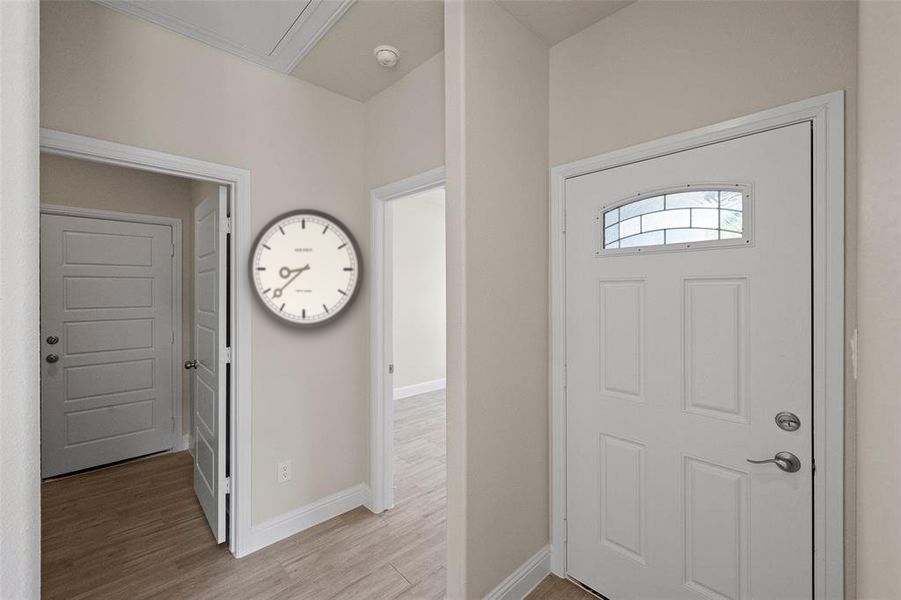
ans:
**8:38**
